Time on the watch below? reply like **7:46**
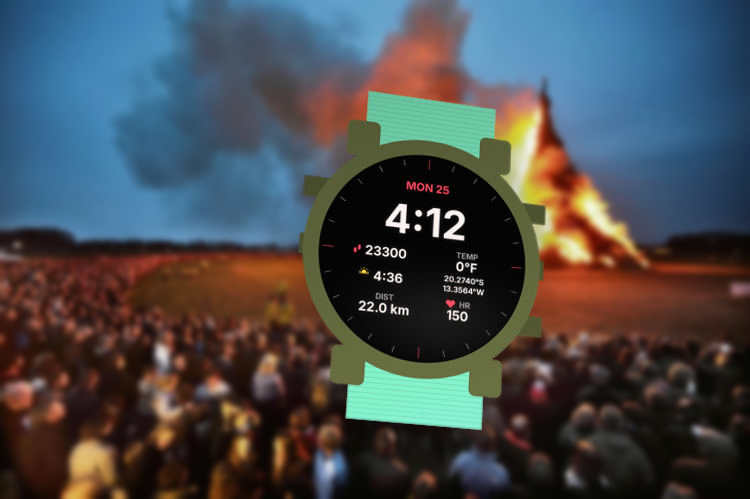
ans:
**4:12**
